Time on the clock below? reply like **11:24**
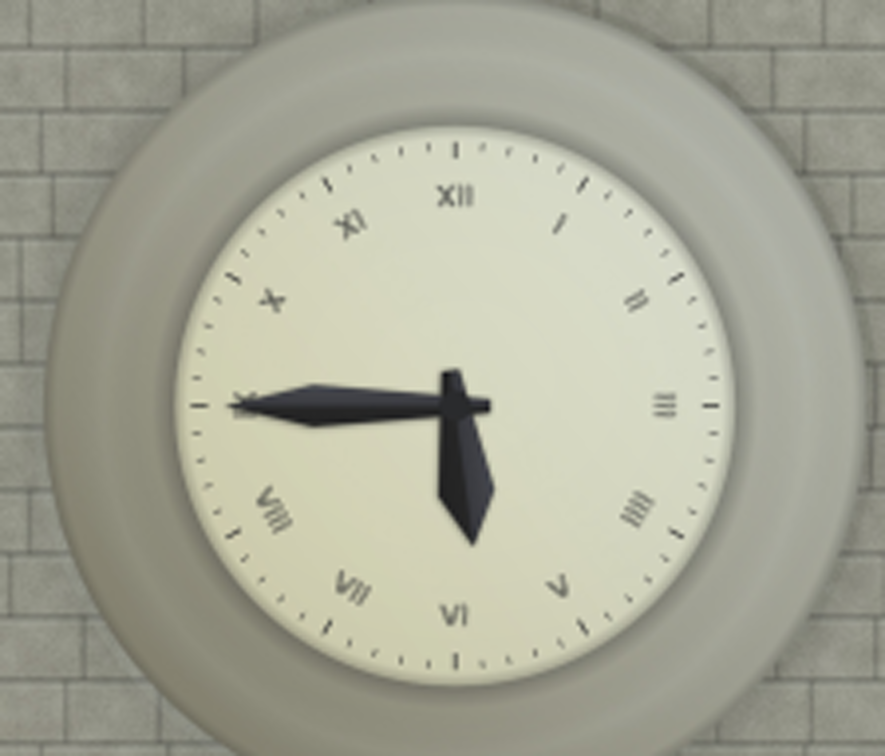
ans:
**5:45**
